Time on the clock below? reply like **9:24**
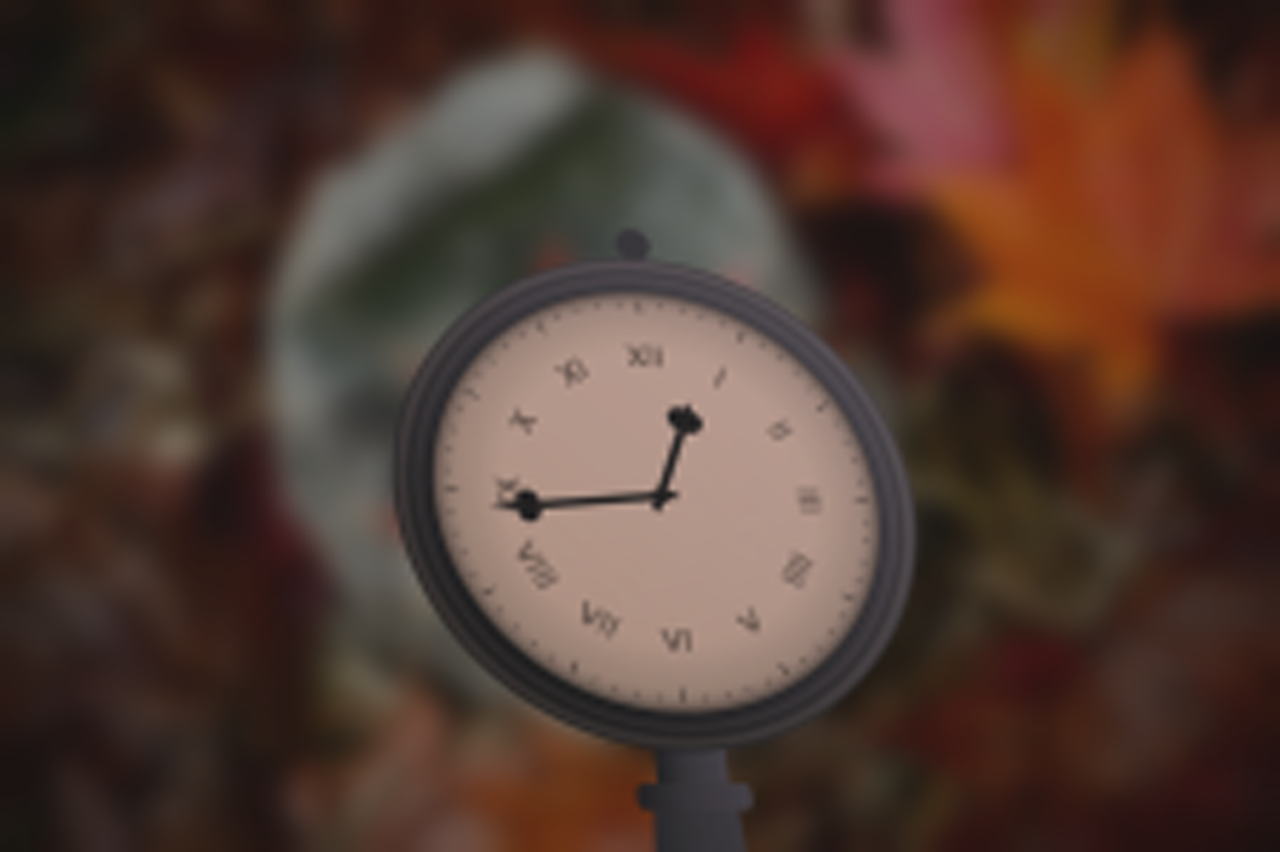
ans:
**12:44**
